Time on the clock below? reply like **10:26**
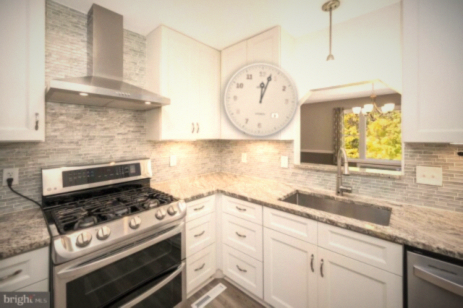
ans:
**12:03**
